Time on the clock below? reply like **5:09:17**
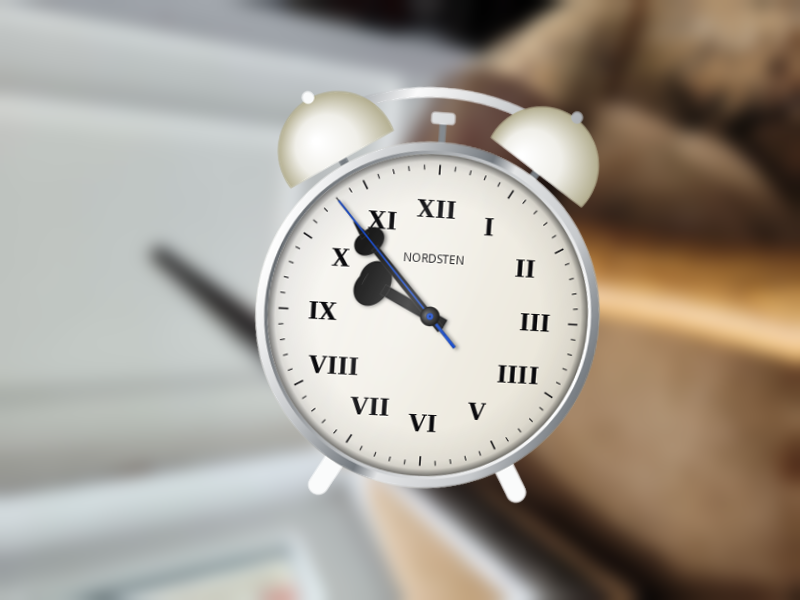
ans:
**9:52:53**
